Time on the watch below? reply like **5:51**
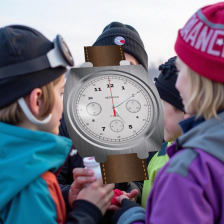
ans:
**5:10**
